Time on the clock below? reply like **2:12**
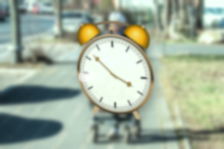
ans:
**3:52**
